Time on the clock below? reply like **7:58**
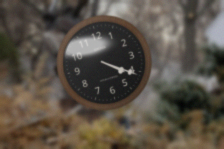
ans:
**4:21**
